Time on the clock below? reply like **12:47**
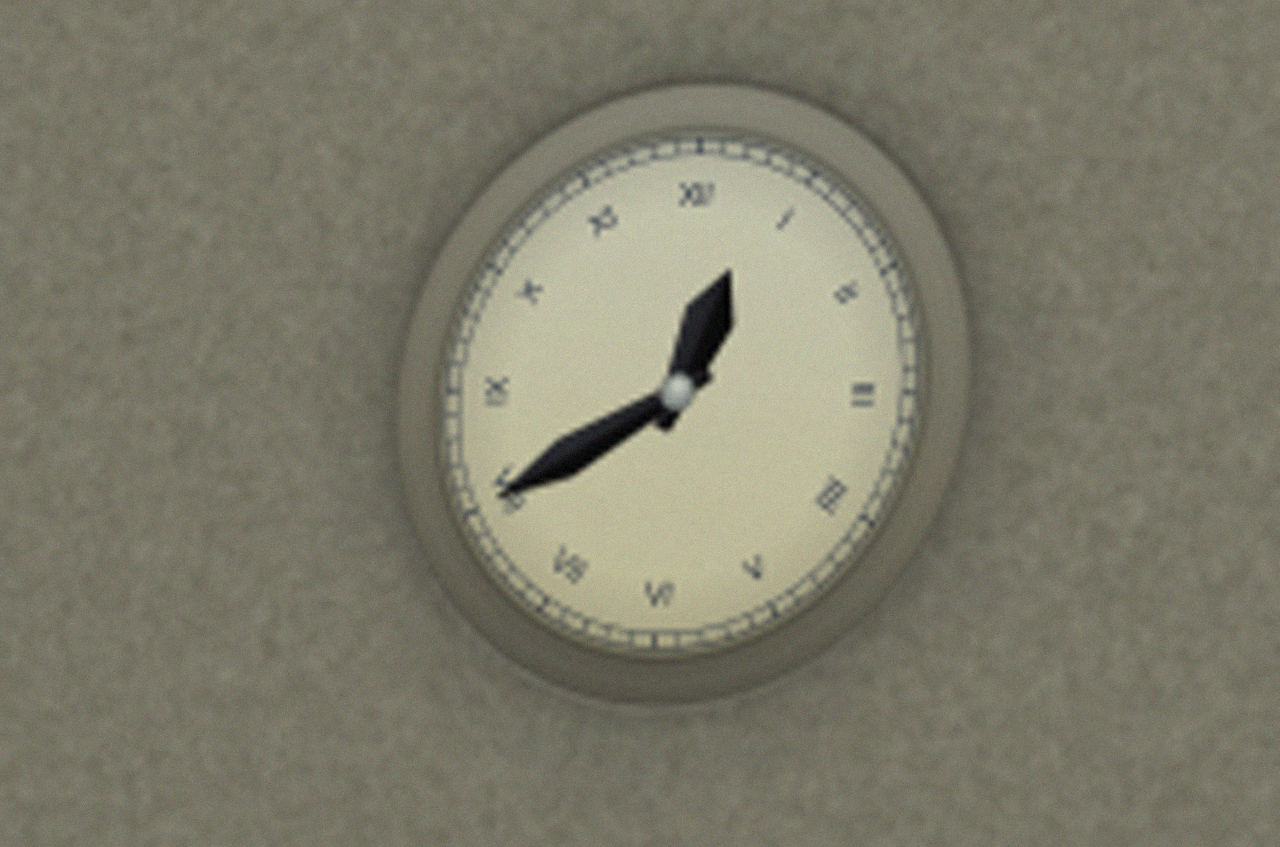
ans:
**12:40**
